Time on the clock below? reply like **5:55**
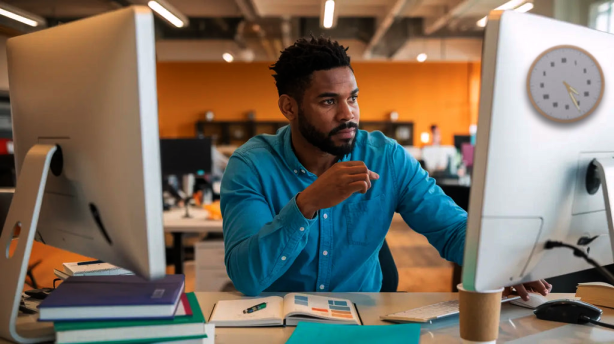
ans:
**4:26**
